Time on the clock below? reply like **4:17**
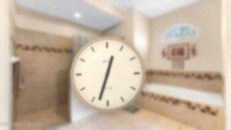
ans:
**12:33**
